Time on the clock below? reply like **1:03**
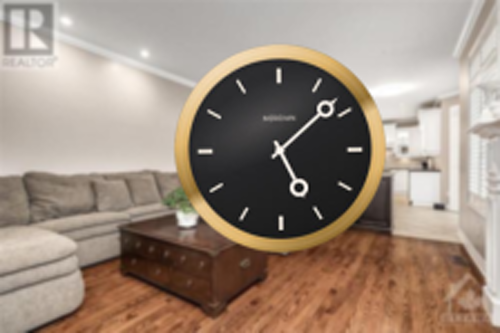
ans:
**5:08**
